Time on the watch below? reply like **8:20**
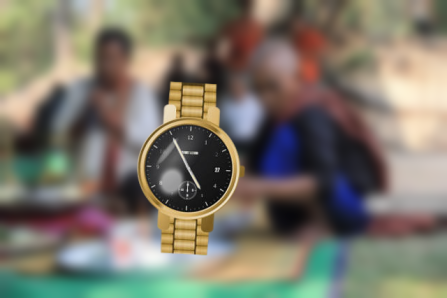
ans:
**4:55**
